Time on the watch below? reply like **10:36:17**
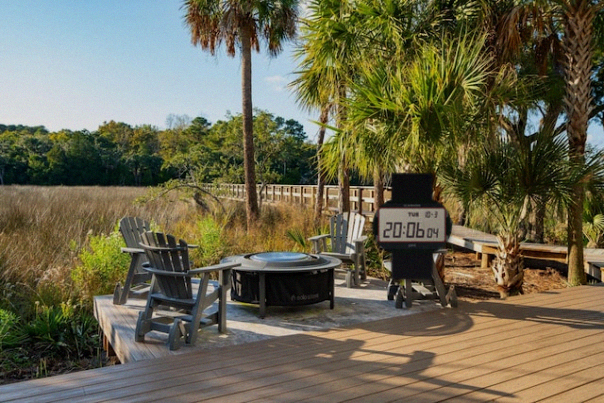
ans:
**20:06:04**
